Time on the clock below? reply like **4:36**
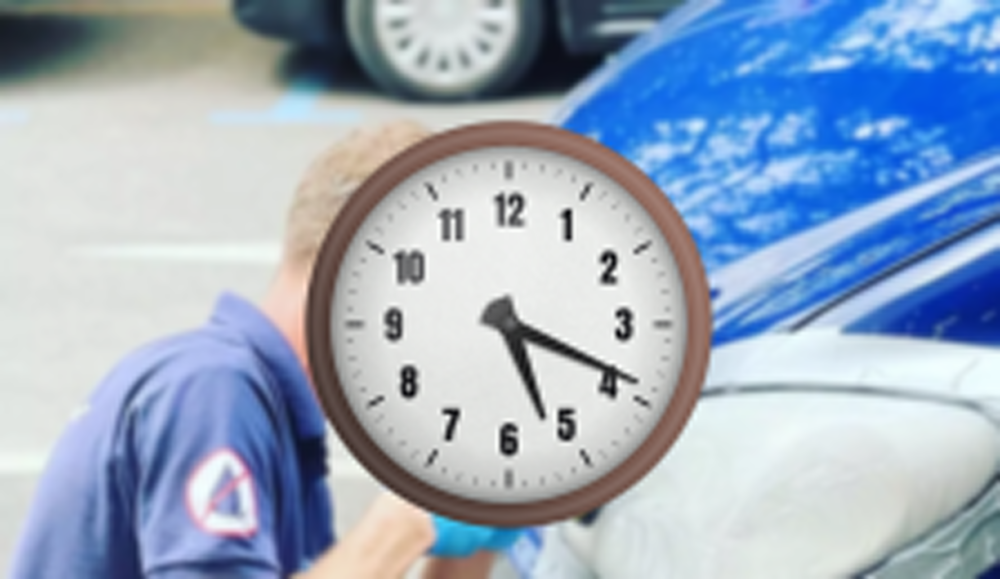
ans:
**5:19**
